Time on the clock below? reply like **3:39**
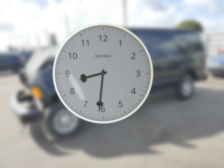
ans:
**8:31**
